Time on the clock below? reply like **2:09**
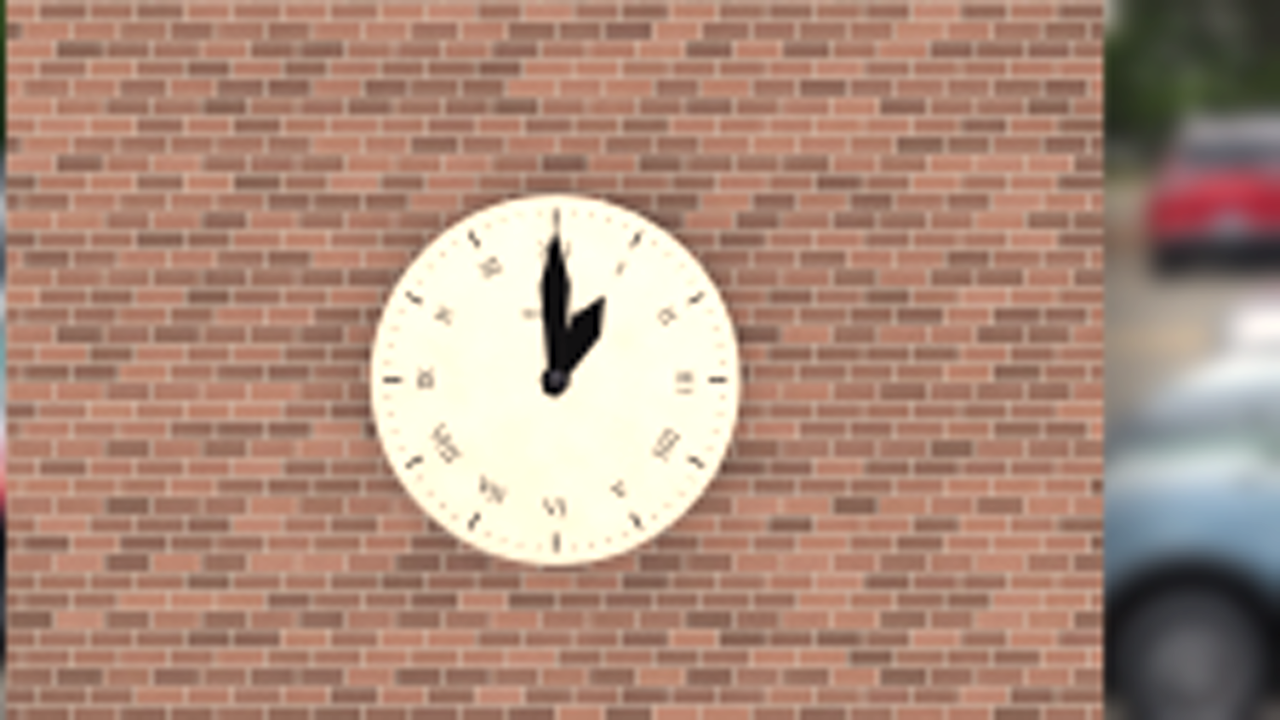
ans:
**1:00**
